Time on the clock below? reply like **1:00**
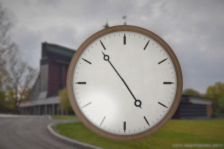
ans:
**4:54**
